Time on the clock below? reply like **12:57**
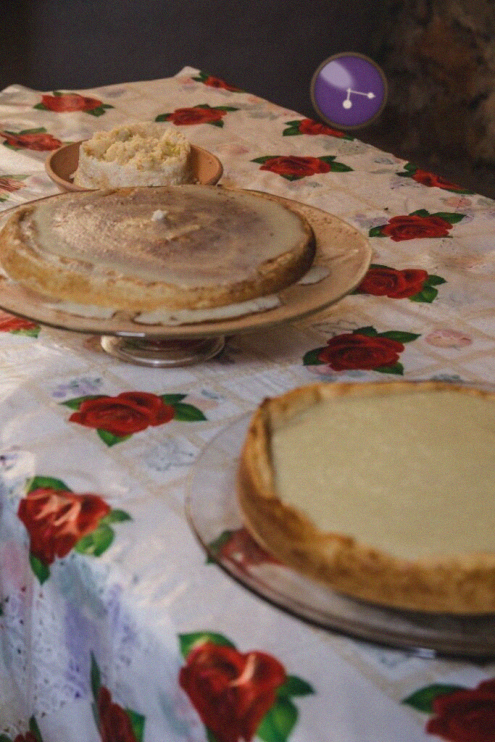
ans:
**6:17**
